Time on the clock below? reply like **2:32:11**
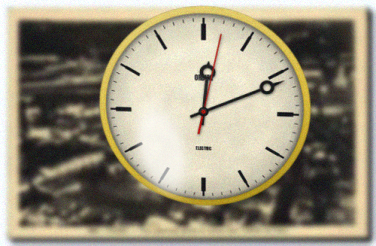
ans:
**12:11:02**
